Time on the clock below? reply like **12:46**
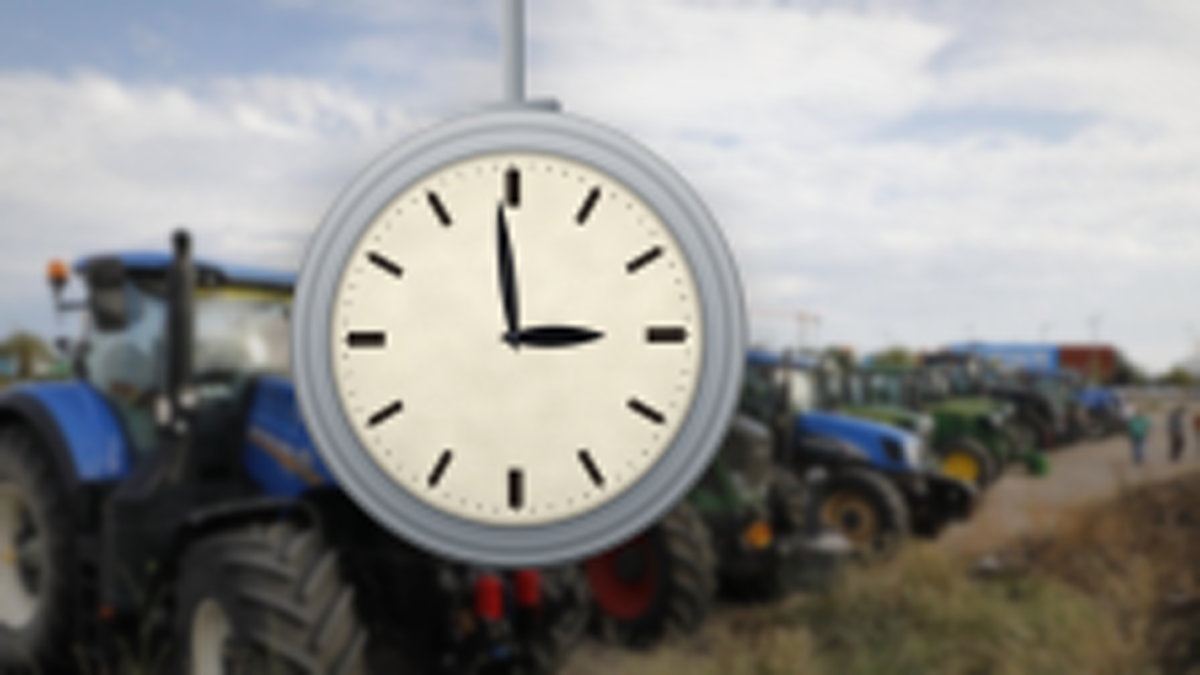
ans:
**2:59**
